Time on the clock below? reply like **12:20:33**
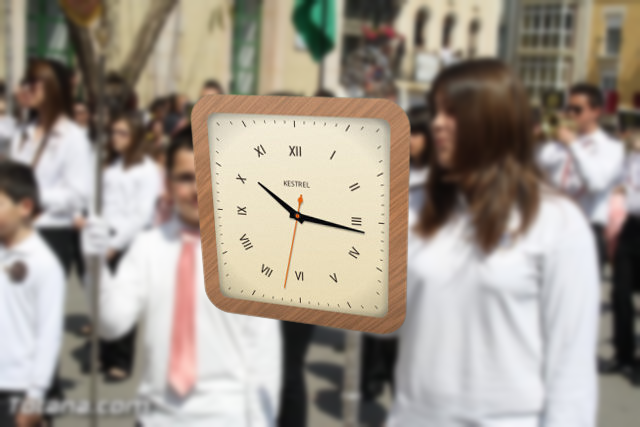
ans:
**10:16:32**
